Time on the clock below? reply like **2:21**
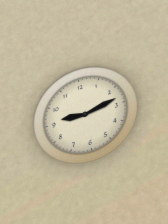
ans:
**9:13**
